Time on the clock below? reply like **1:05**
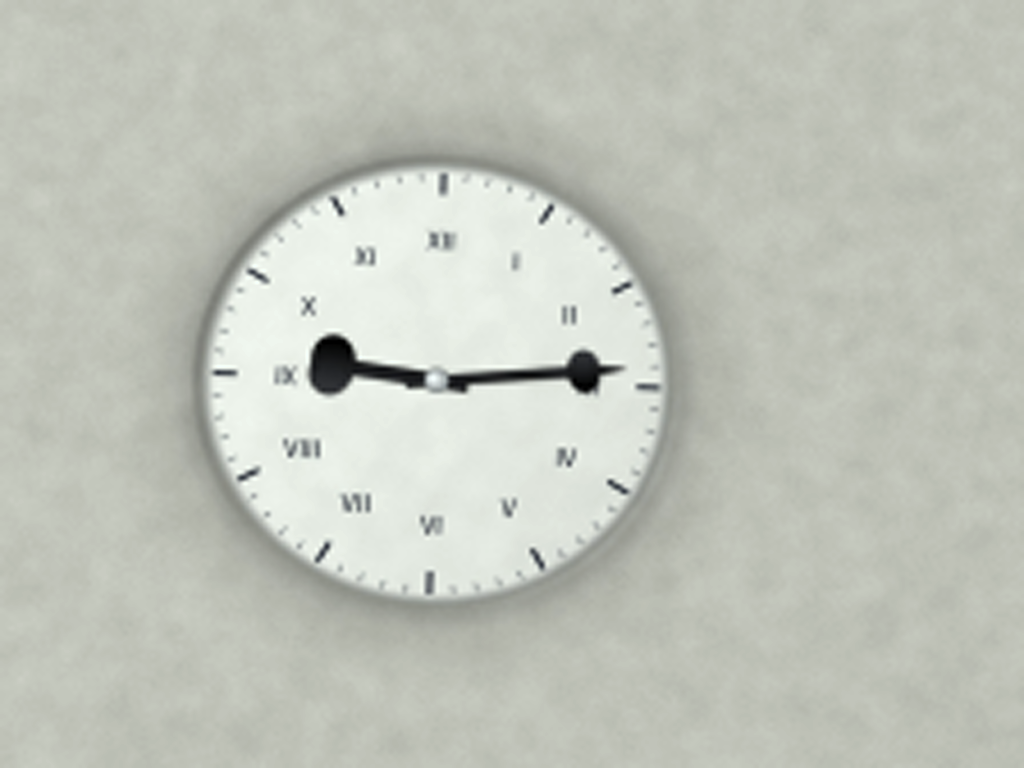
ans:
**9:14**
